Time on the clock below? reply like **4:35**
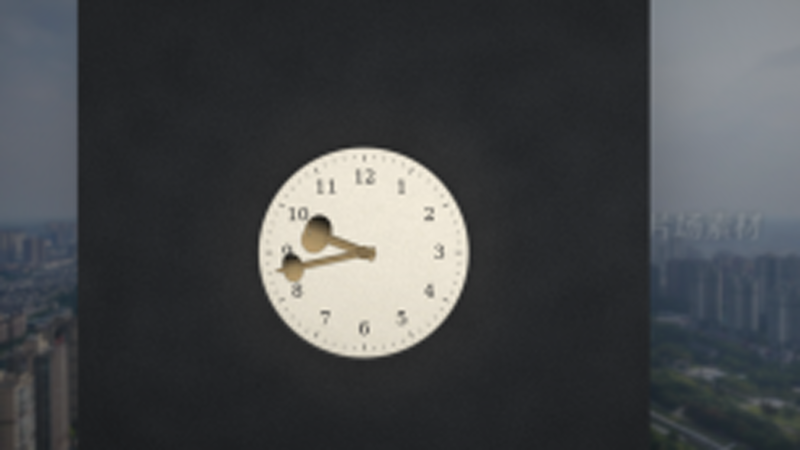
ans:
**9:43**
